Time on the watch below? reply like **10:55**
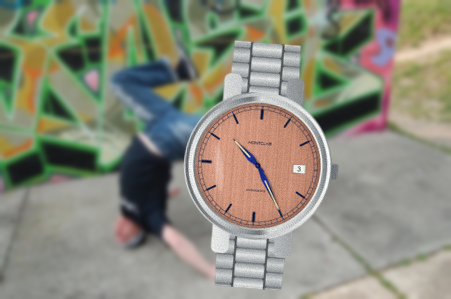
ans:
**10:25**
